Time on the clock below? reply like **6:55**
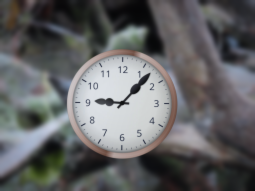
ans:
**9:07**
